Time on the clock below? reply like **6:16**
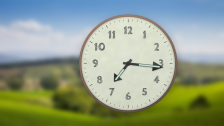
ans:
**7:16**
